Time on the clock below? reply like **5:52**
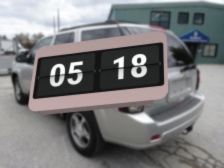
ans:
**5:18**
